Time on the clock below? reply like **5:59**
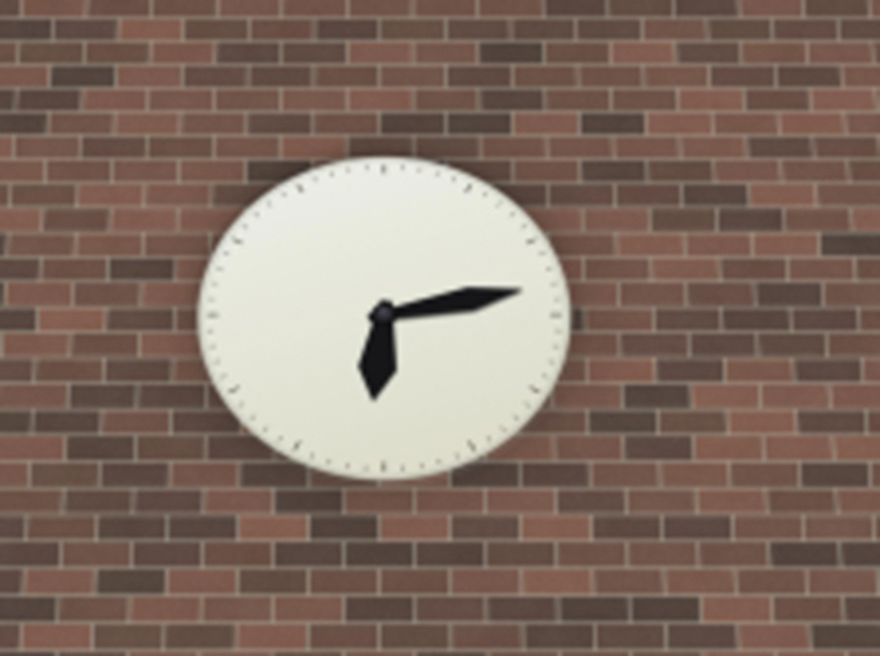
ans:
**6:13**
